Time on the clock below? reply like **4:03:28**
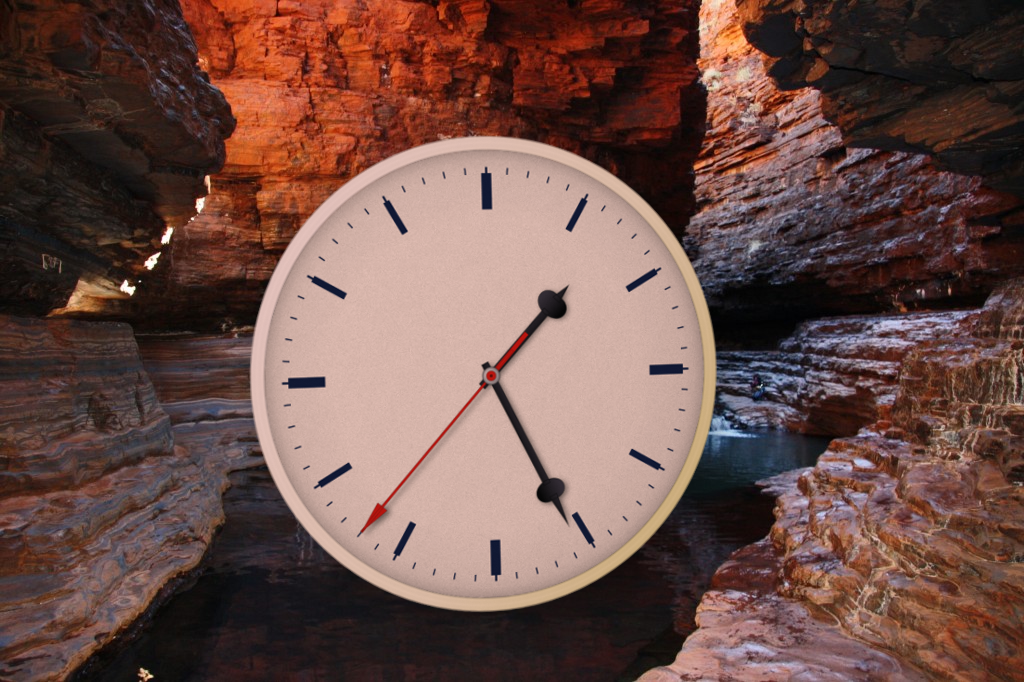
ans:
**1:25:37**
